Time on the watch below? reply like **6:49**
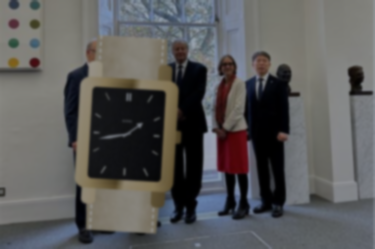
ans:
**1:43**
